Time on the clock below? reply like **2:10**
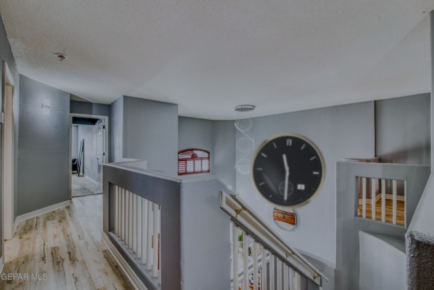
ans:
**11:30**
